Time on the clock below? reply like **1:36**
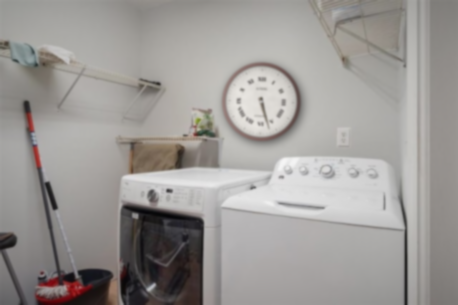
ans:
**5:27**
